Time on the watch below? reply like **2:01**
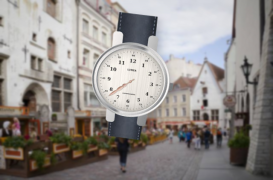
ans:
**7:38**
